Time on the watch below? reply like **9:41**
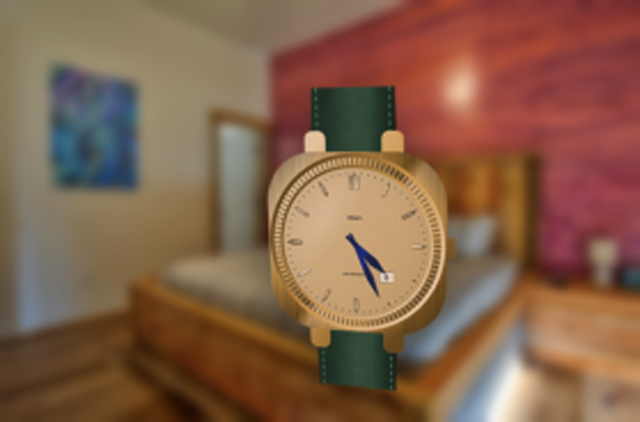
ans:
**4:26**
